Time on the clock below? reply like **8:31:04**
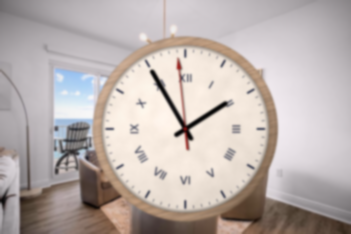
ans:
**1:54:59**
